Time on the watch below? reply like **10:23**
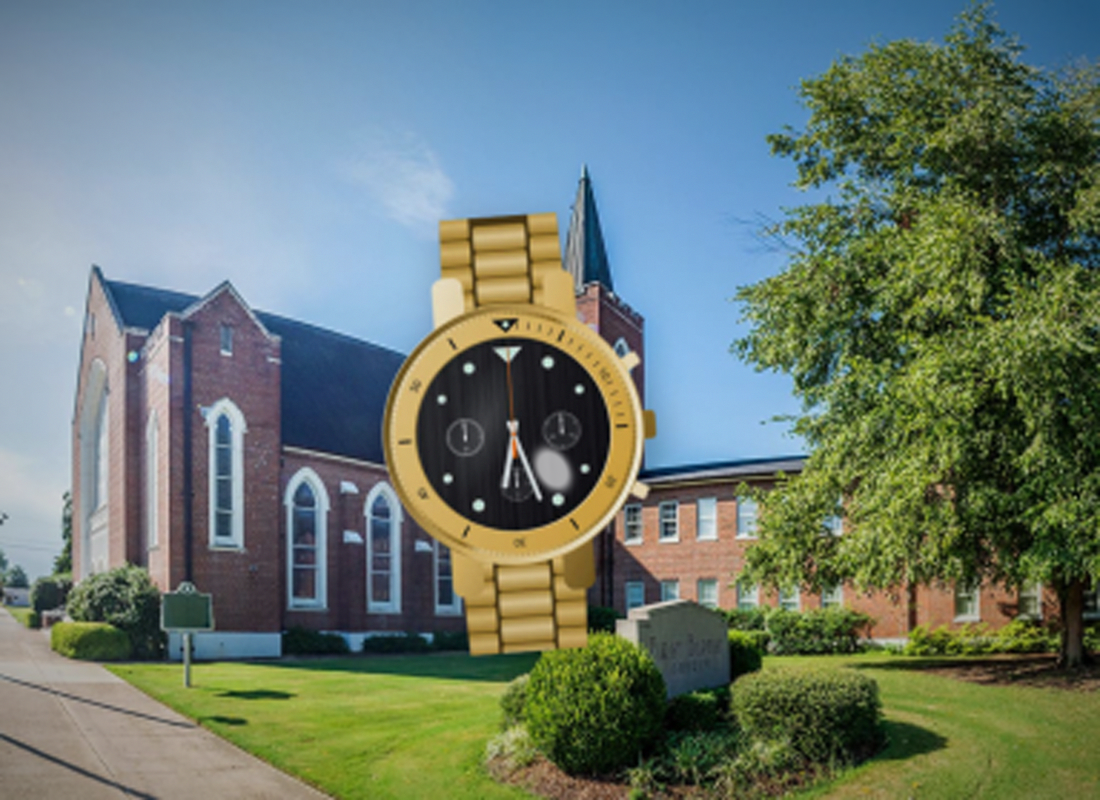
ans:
**6:27**
